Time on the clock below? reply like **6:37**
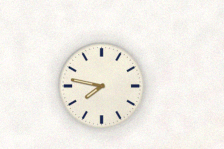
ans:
**7:47**
